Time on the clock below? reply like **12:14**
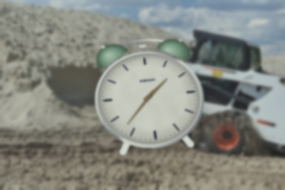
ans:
**1:37**
